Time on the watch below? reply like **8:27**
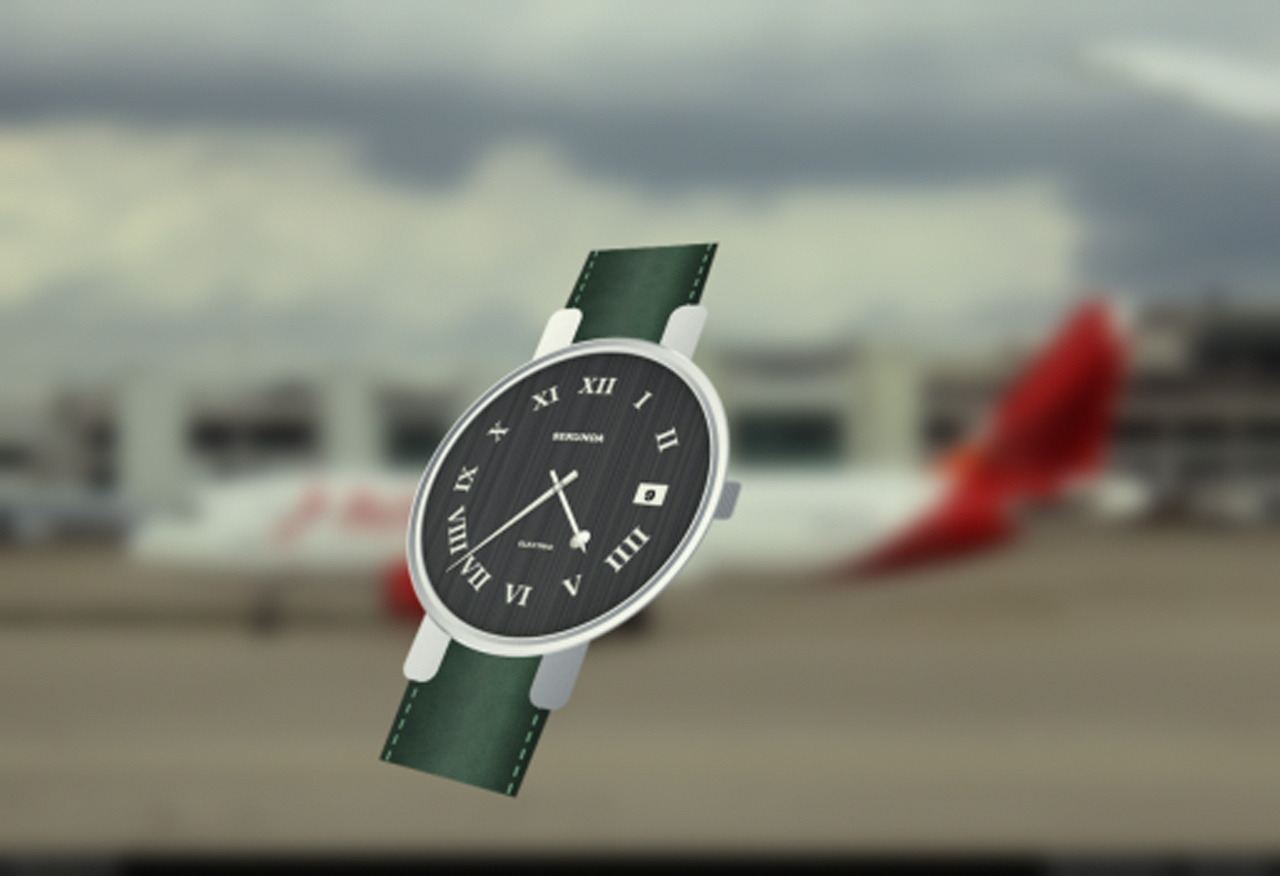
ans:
**4:37**
